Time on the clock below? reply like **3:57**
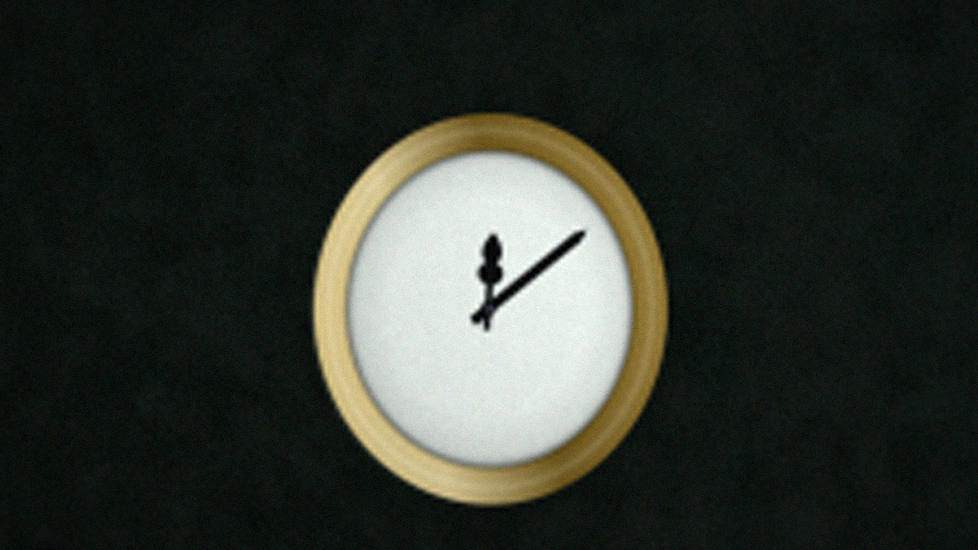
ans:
**12:09**
